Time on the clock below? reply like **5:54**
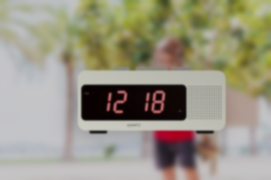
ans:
**12:18**
